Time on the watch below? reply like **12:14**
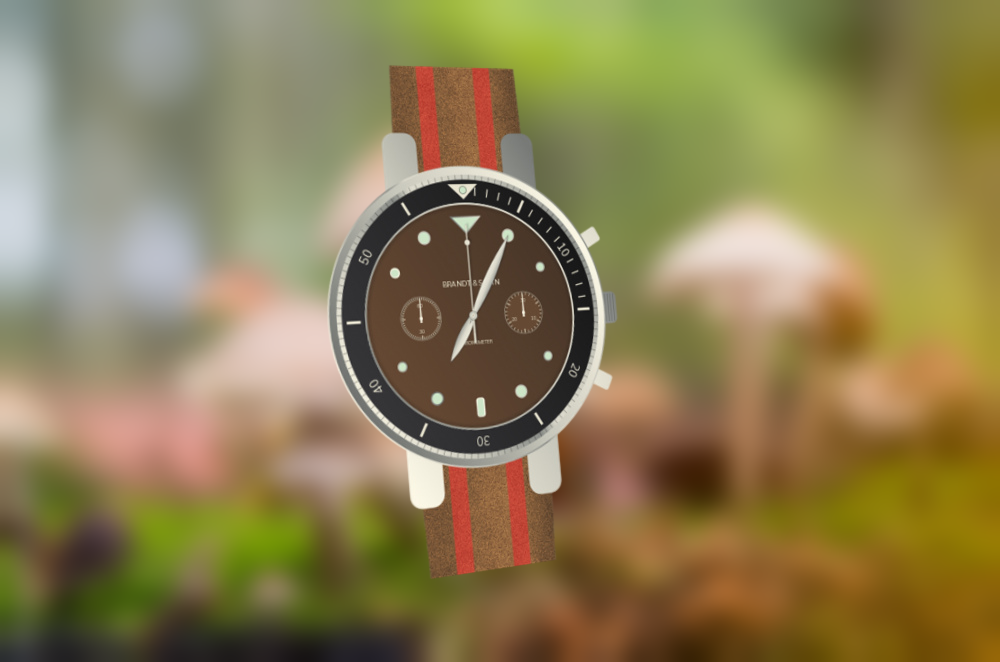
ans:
**7:05**
